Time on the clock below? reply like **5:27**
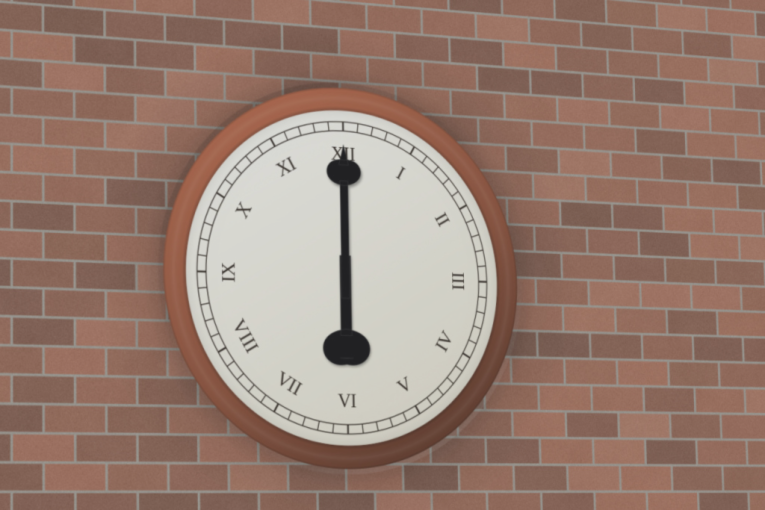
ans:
**6:00**
